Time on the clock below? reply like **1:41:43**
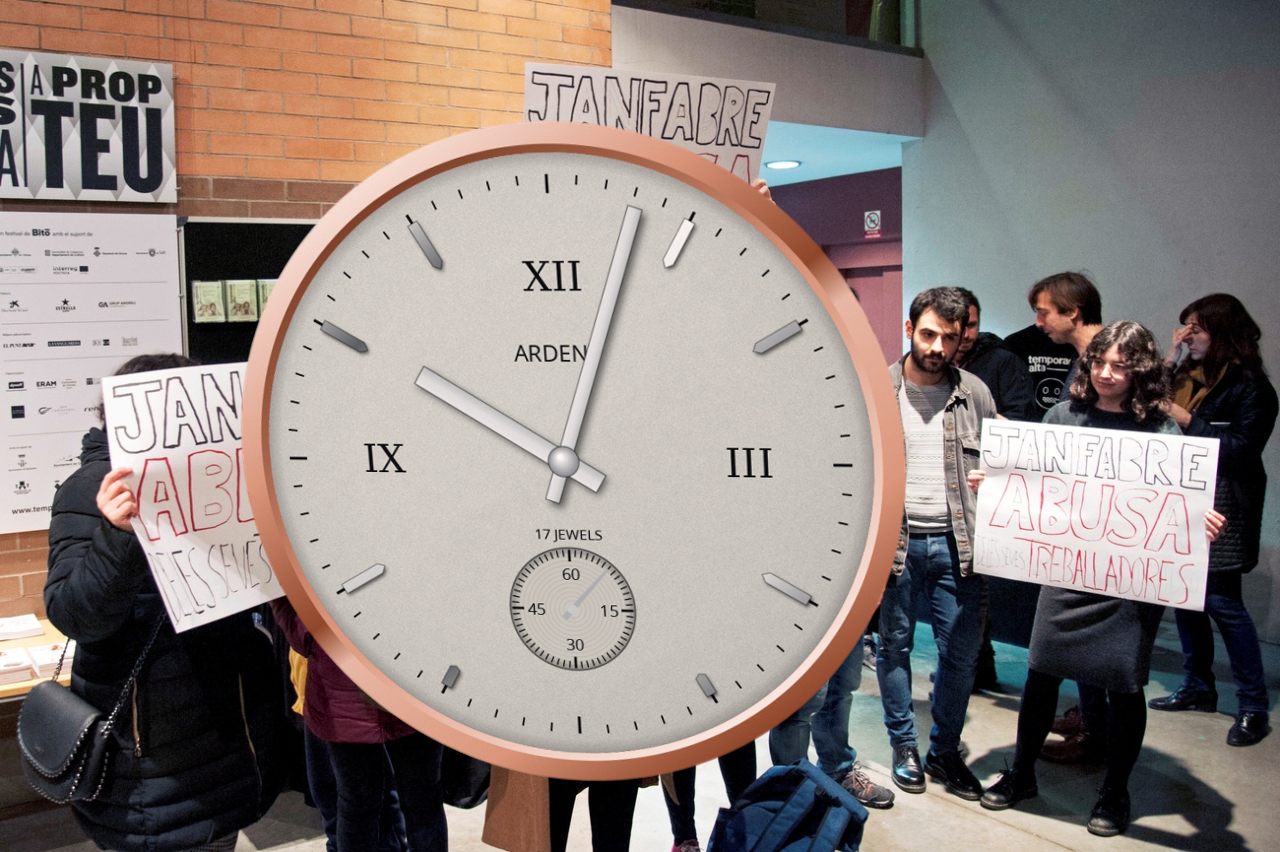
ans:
**10:03:07**
